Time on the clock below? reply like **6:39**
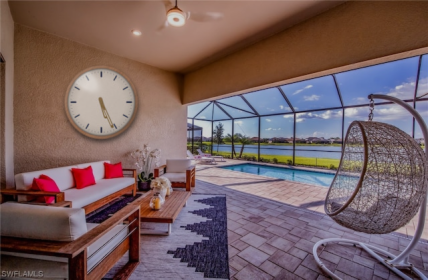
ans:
**5:26**
